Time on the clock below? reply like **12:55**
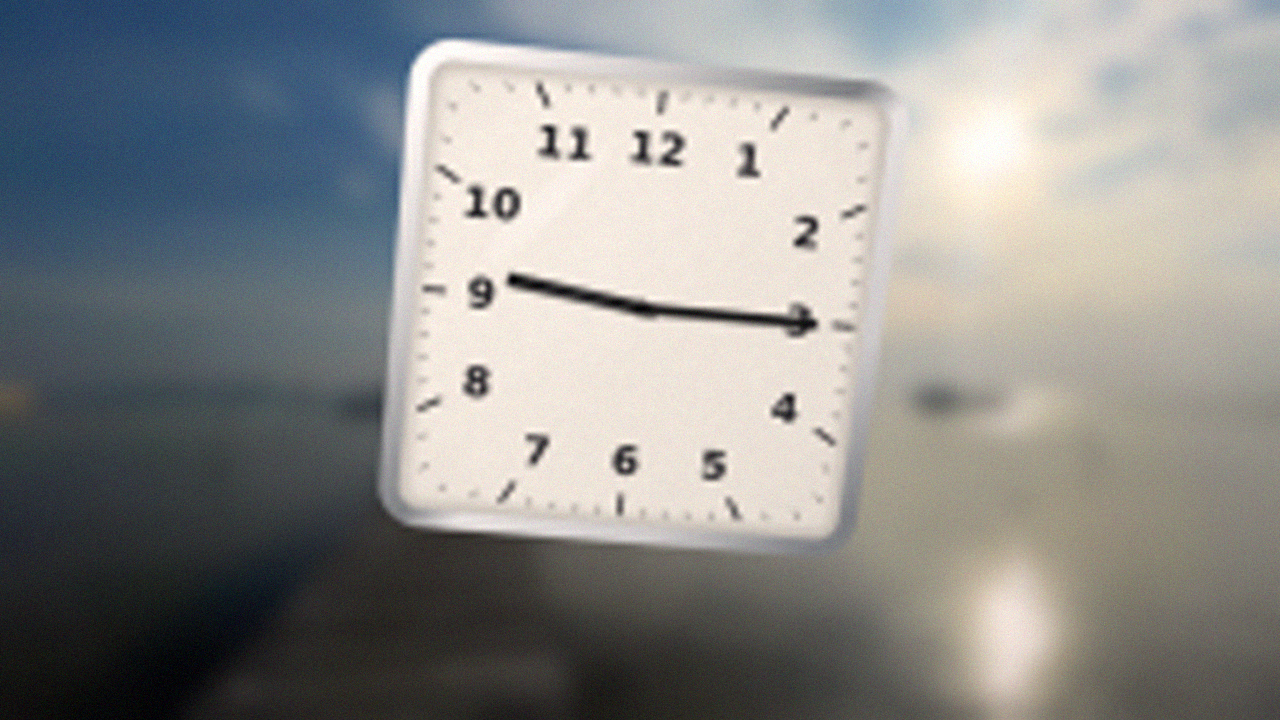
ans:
**9:15**
